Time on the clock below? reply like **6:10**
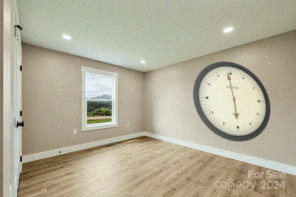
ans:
**5:59**
